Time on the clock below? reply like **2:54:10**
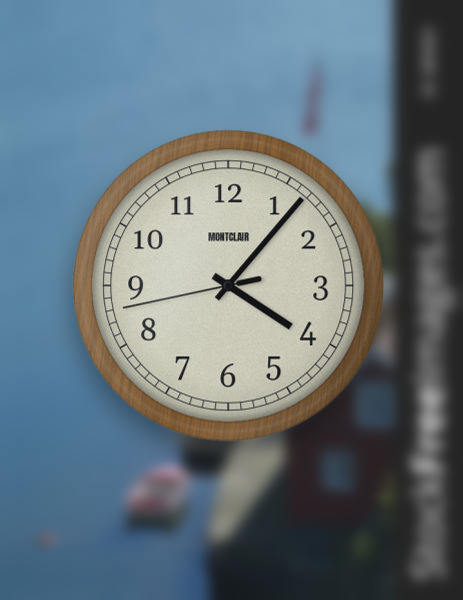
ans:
**4:06:43**
